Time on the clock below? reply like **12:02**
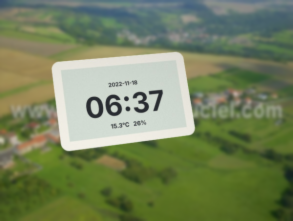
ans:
**6:37**
